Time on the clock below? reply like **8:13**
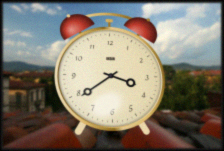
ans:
**3:39**
